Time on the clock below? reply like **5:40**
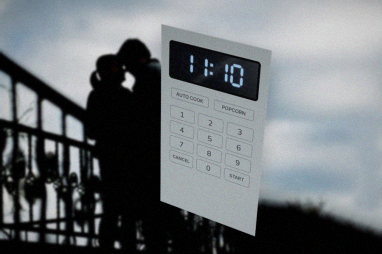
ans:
**11:10**
